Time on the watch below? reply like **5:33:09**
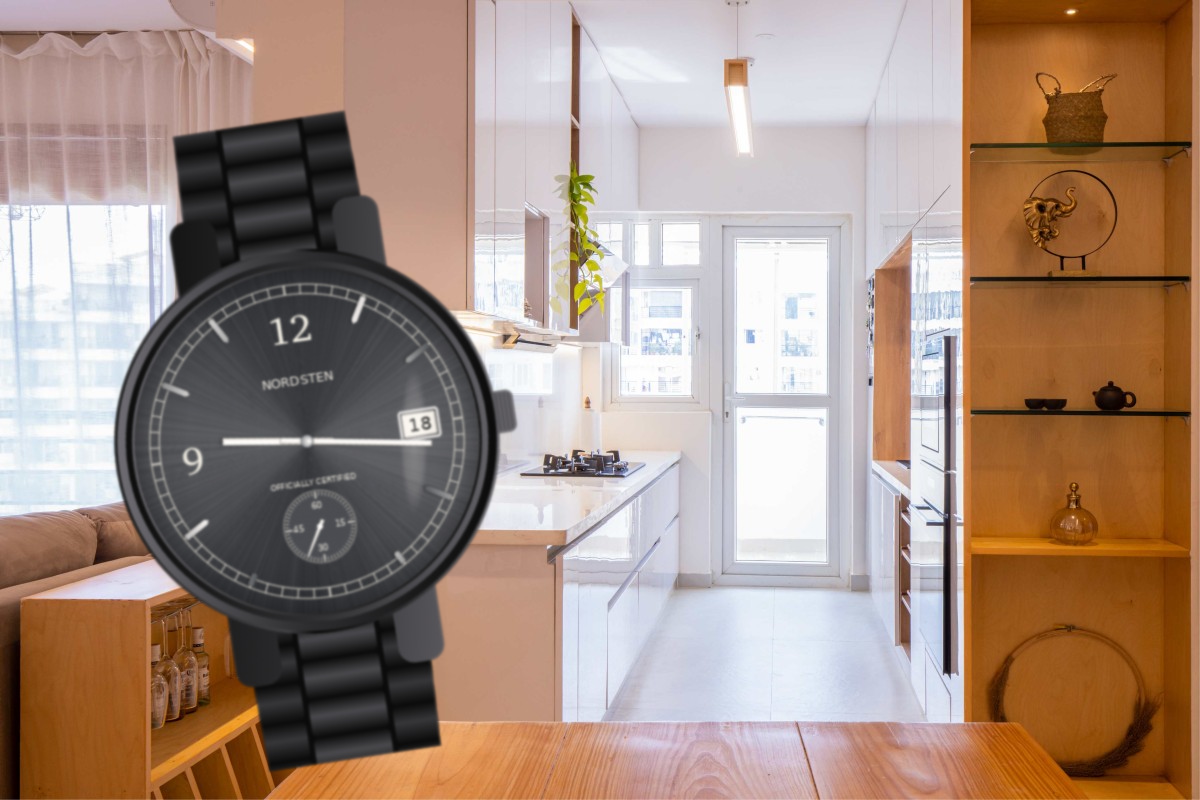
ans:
**9:16:35**
